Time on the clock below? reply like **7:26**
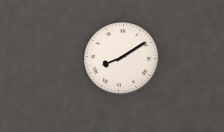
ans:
**8:09**
